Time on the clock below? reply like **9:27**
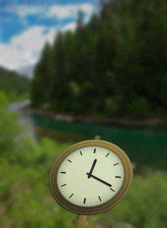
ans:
**12:19**
